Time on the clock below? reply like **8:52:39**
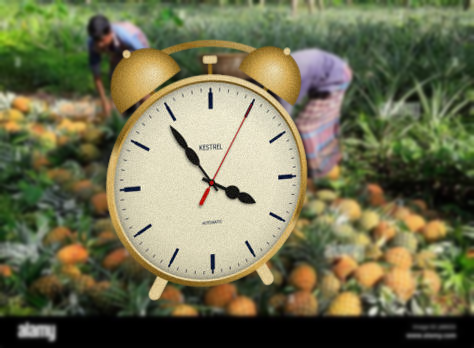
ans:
**3:54:05**
